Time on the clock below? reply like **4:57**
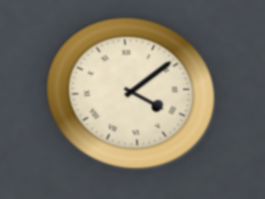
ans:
**4:09**
